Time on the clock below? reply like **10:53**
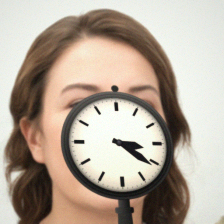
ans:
**3:21**
